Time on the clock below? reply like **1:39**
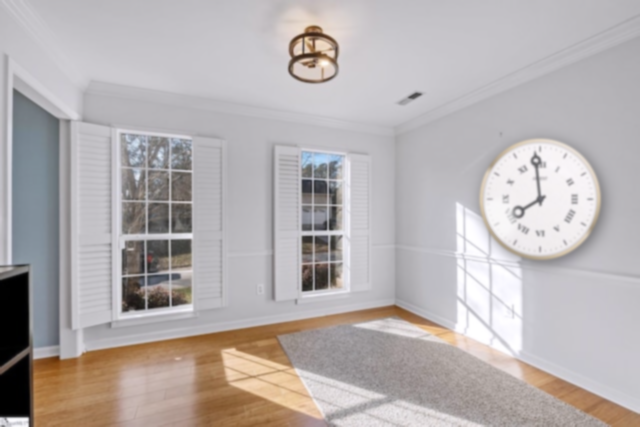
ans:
**7:59**
